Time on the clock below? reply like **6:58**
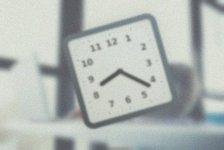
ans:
**8:22**
